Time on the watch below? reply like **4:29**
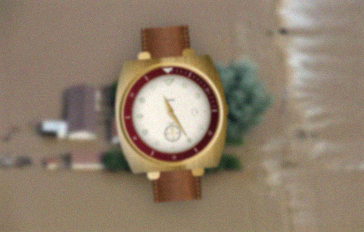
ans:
**11:25**
